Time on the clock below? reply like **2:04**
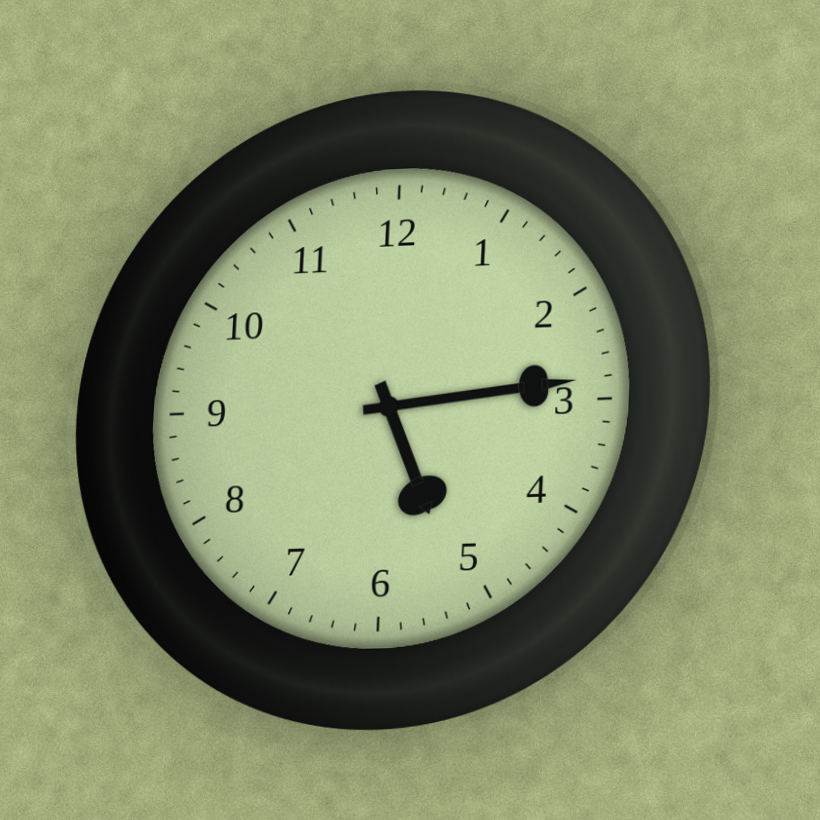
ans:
**5:14**
